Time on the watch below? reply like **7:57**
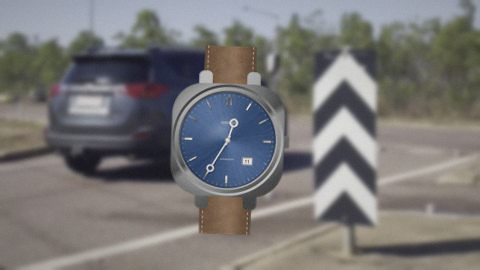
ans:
**12:35**
